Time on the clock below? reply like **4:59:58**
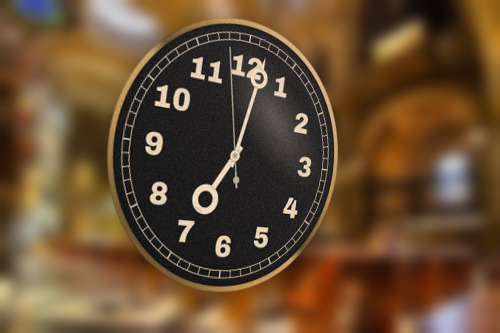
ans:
**7:01:58**
